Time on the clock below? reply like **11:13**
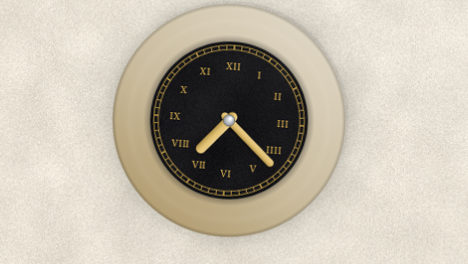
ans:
**7:22**
